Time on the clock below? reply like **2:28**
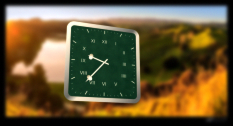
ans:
**9:37**
